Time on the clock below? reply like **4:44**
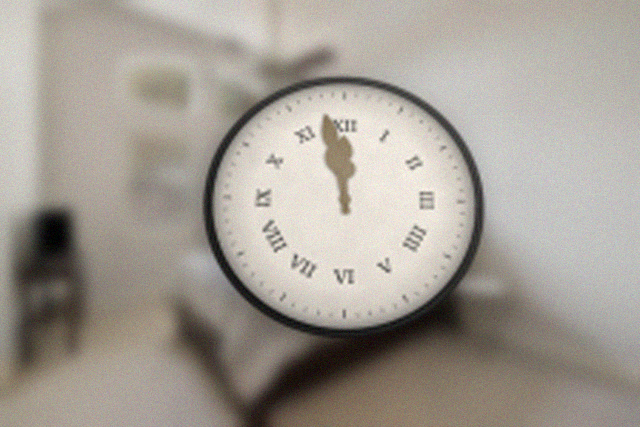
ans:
**11:58**
